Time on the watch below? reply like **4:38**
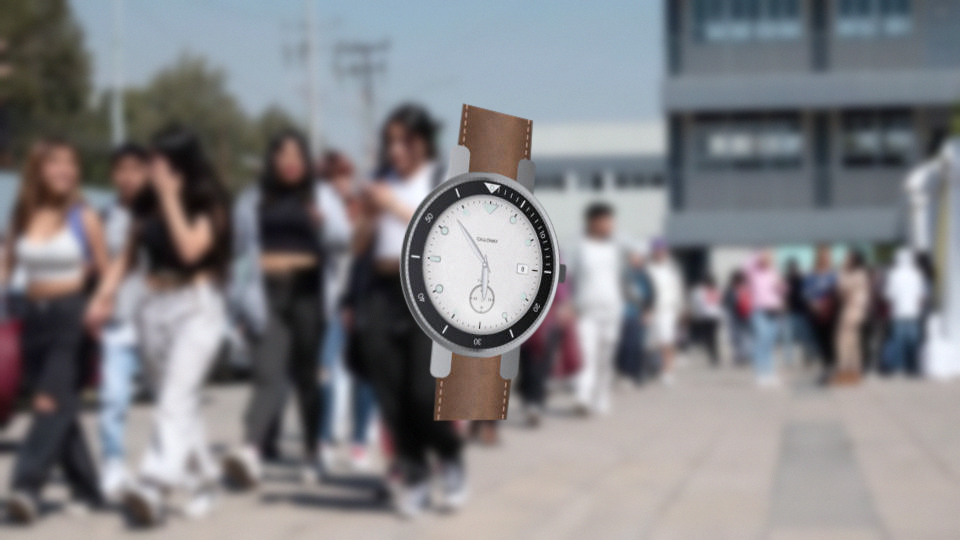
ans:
**5:53**
